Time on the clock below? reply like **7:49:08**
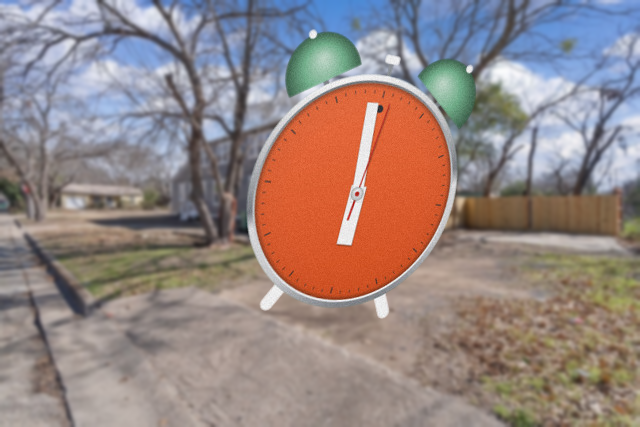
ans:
**5:59:01**
